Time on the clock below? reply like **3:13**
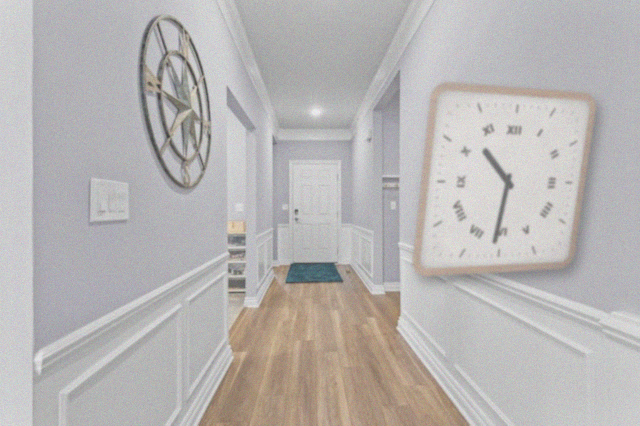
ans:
**10:31**
